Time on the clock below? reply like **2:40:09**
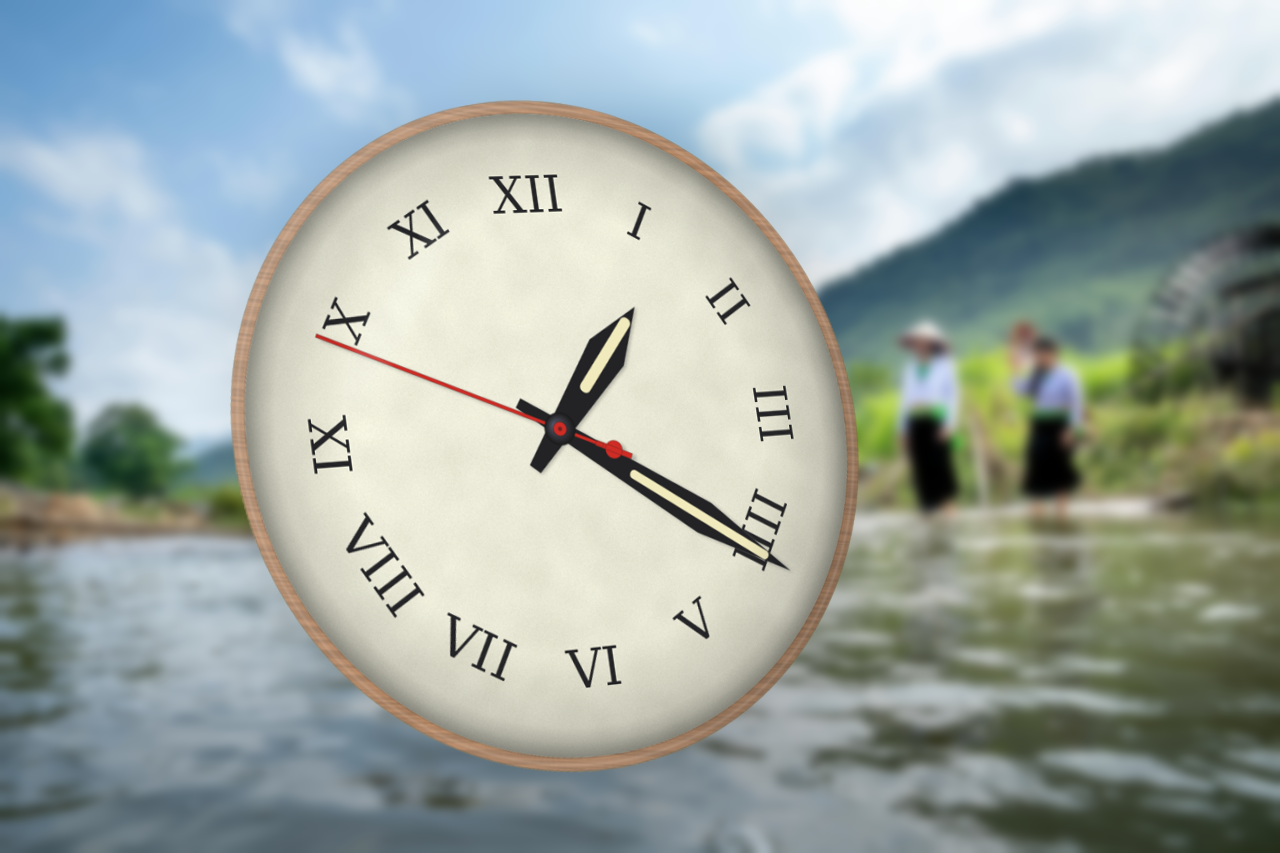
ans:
**1:20:49**
